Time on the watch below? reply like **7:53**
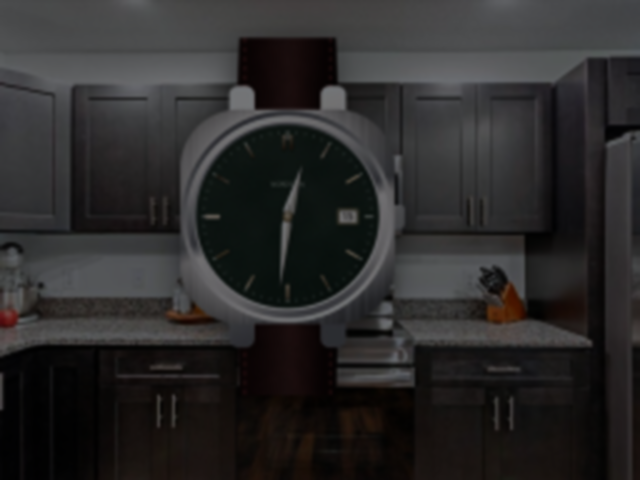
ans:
**12:31**
